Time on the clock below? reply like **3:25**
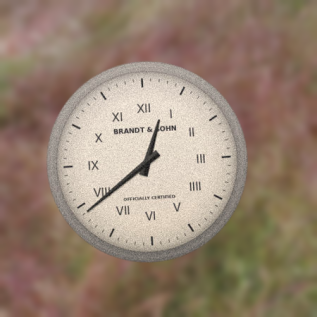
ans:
**12:39**
